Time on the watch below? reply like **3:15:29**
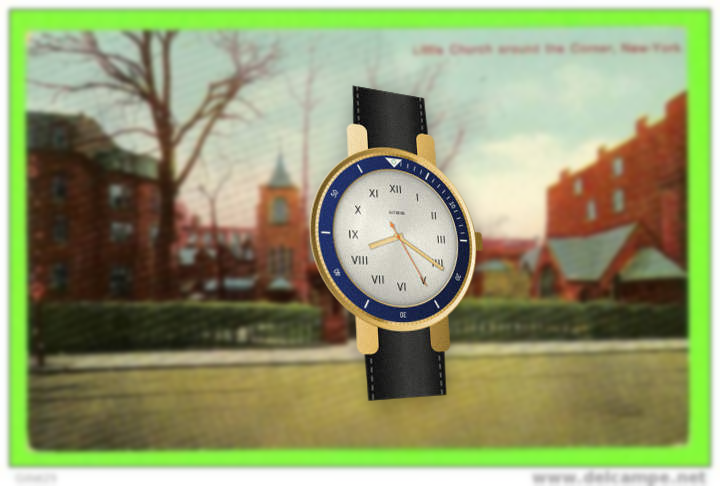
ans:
**8:20:25**
